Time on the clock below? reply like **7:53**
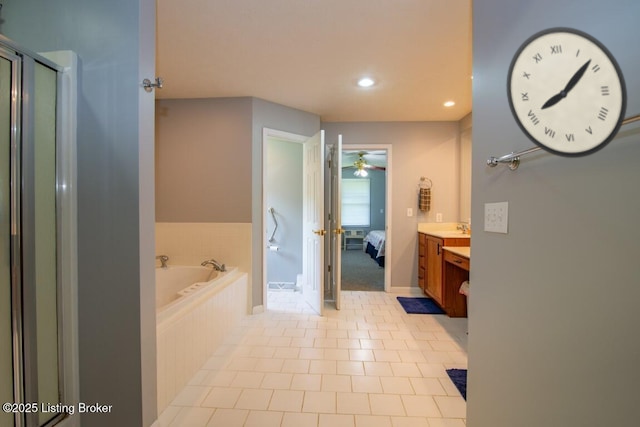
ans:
**8:08**
